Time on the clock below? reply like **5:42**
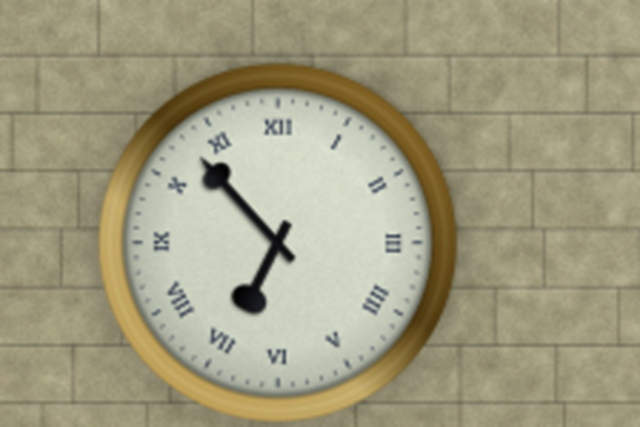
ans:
**6:53**
